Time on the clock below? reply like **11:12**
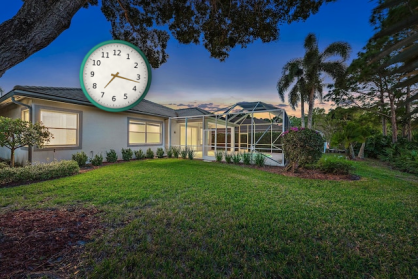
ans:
**7:17**
